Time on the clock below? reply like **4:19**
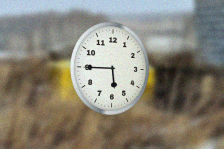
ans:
**5:45**
